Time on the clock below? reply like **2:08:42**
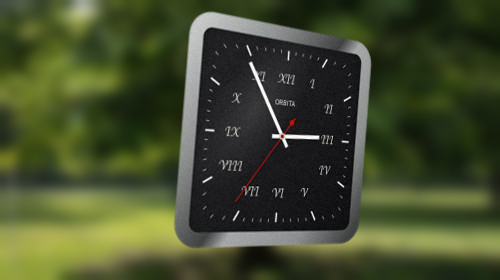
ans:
**2:54:36**
